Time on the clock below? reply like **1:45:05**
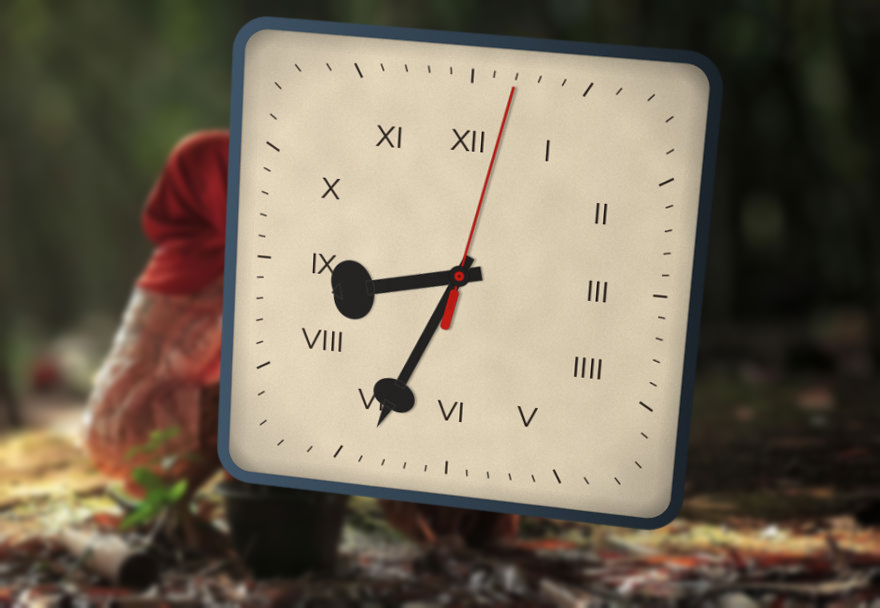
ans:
**8:34:02**
